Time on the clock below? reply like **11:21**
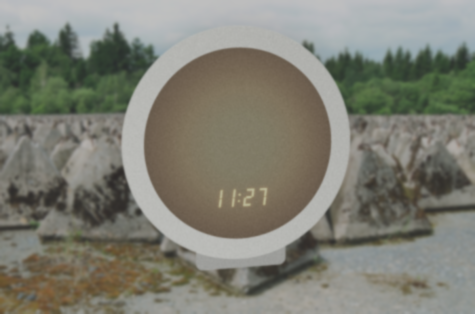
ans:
**11:27**
